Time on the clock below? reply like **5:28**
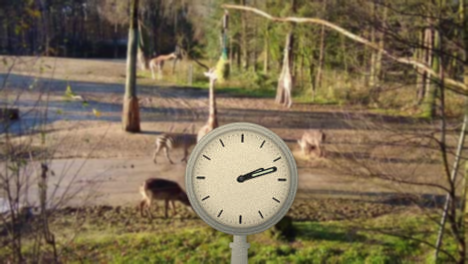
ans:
**2:12**
